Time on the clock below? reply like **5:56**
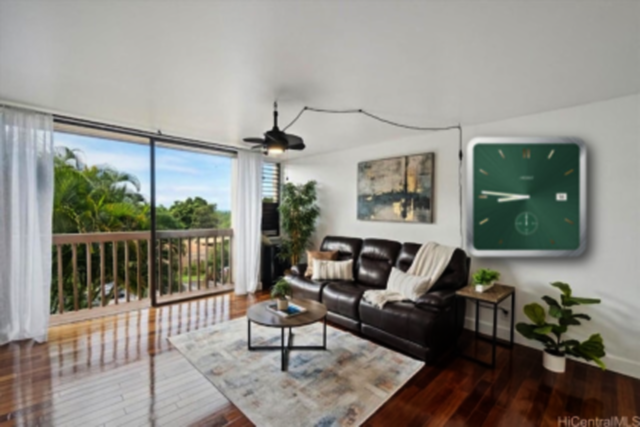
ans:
**8:46**
